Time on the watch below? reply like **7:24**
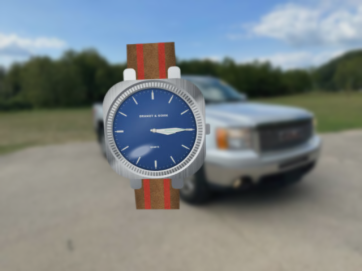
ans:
**3:15**
